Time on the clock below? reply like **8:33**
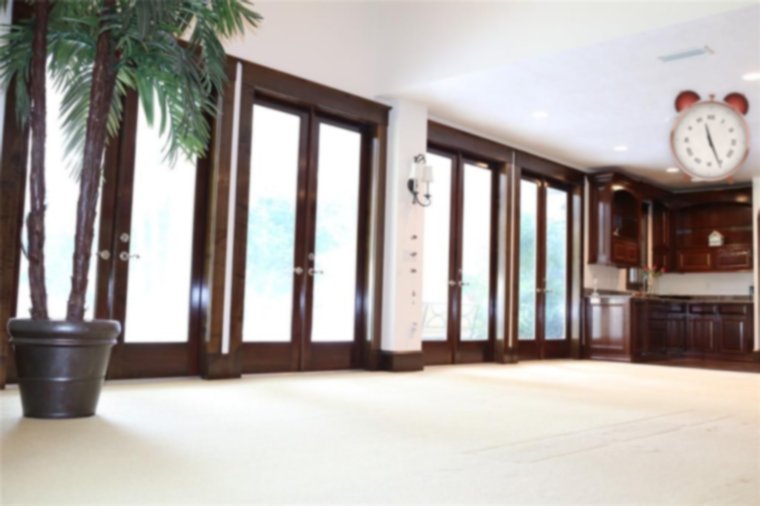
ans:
**11:26**
